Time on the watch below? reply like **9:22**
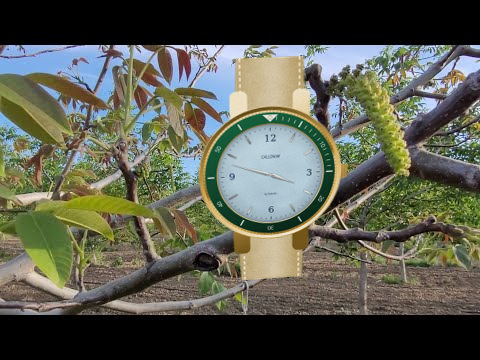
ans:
**3:48**
